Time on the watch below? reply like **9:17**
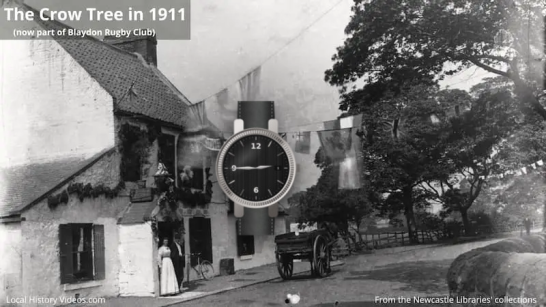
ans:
**2:45**
